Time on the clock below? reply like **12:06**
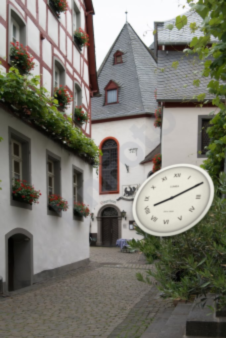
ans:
**8:10**
